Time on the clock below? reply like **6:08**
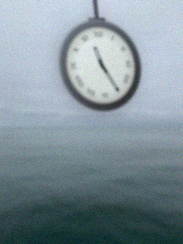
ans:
**11:25**
